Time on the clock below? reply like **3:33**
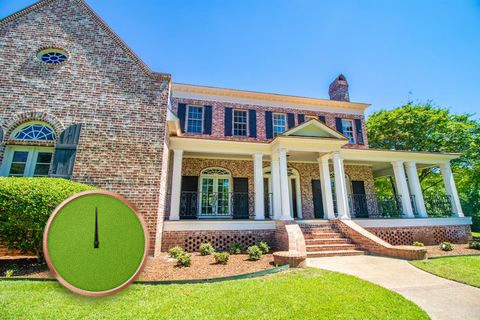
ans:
**12:00**
